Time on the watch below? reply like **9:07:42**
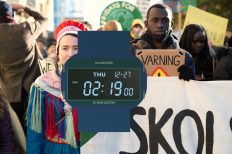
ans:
**2:19:00**
